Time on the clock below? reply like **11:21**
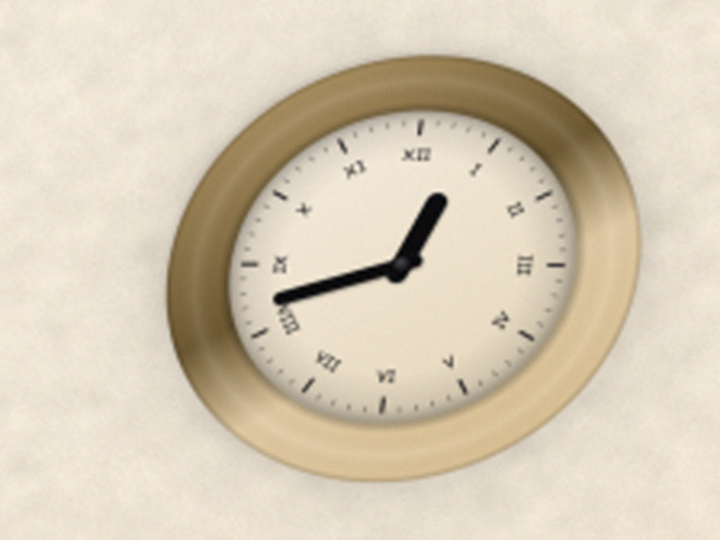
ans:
**12:42**
